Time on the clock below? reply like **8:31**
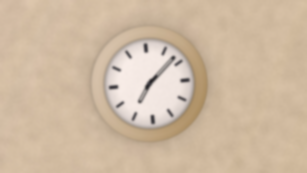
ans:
**7:08**
